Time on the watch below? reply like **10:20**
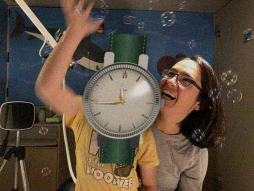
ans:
**11:44**
